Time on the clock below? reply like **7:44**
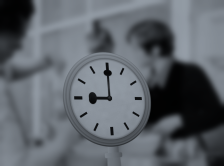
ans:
**9:00**
